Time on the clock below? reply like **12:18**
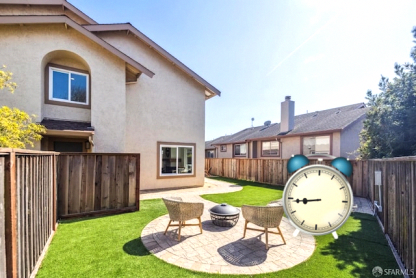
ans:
**8:44**
